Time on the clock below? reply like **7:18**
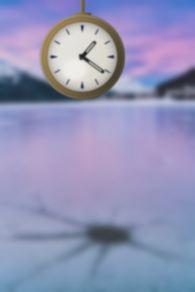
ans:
**1:21**
